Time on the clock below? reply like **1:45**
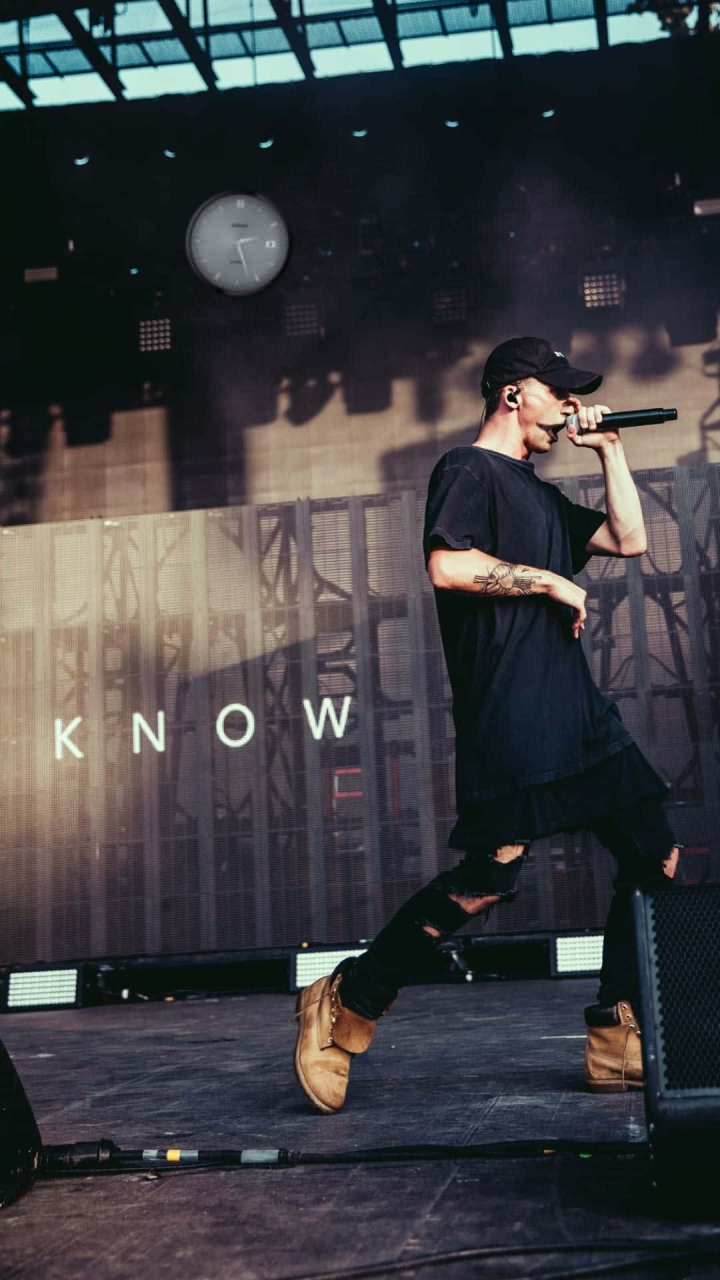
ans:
**2:27**
